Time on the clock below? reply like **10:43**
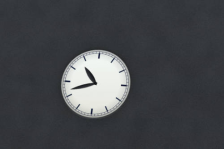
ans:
**10:42**
